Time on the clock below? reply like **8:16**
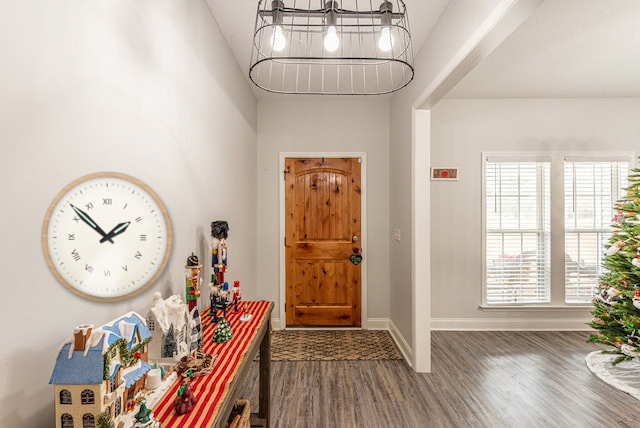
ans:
**1:52**
